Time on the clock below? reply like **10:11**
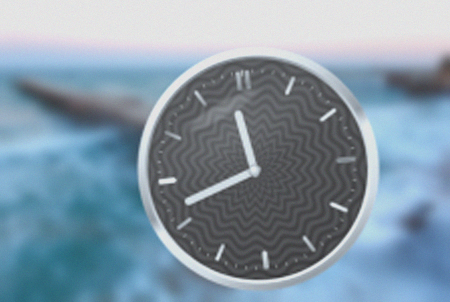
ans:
**11:42**
